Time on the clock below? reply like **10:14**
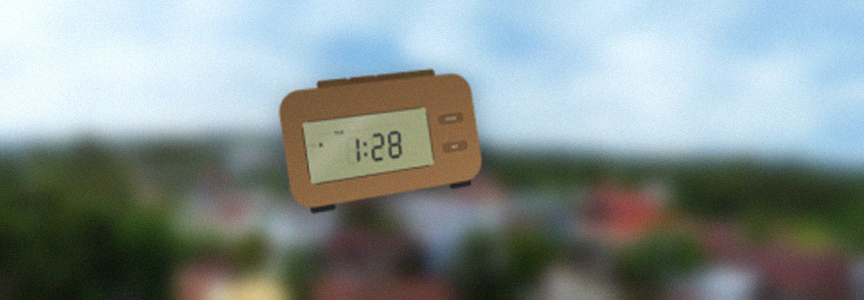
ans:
**1:28**
